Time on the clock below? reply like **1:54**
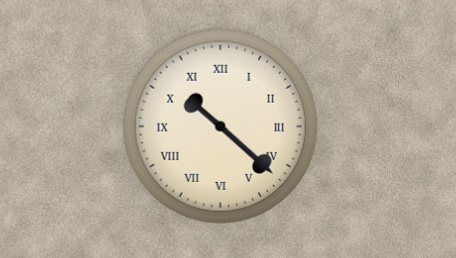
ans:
**10:22**
